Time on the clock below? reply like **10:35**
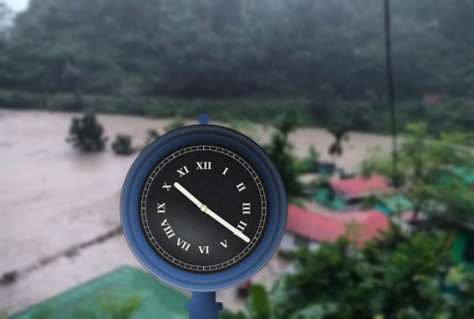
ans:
**10:21**
